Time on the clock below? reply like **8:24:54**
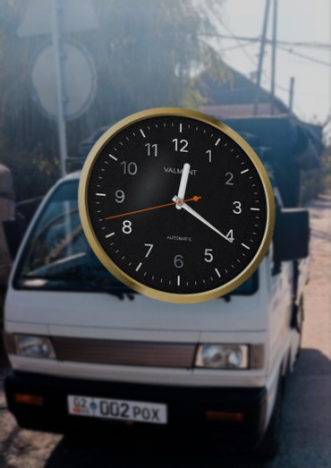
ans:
**12:20:42**
